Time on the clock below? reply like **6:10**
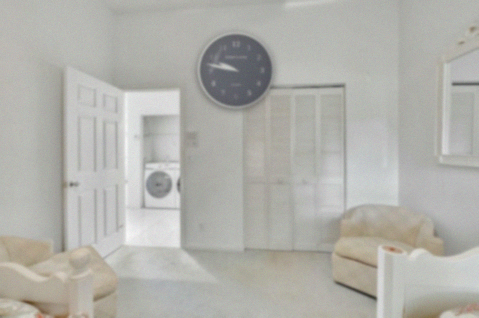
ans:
**9:47**
